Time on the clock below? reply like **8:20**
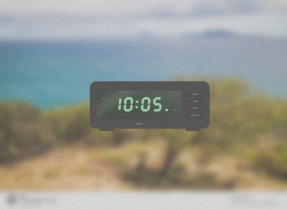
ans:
**10:05**
